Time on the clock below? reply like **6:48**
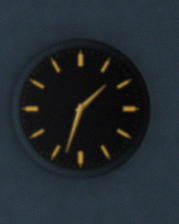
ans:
**1:33**
